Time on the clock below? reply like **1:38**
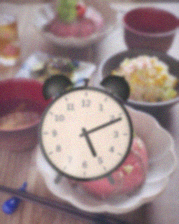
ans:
**5:11**
